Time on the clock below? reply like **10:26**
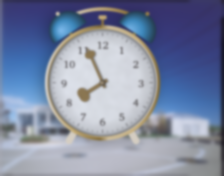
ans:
**7:56**
